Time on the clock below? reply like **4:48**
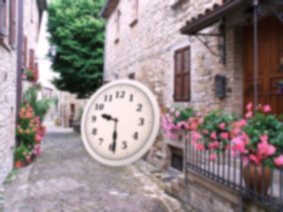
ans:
**9:29**
